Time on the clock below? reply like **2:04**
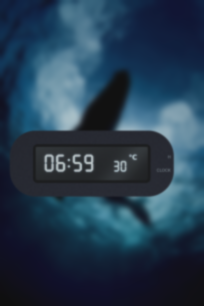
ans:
**6:59**
